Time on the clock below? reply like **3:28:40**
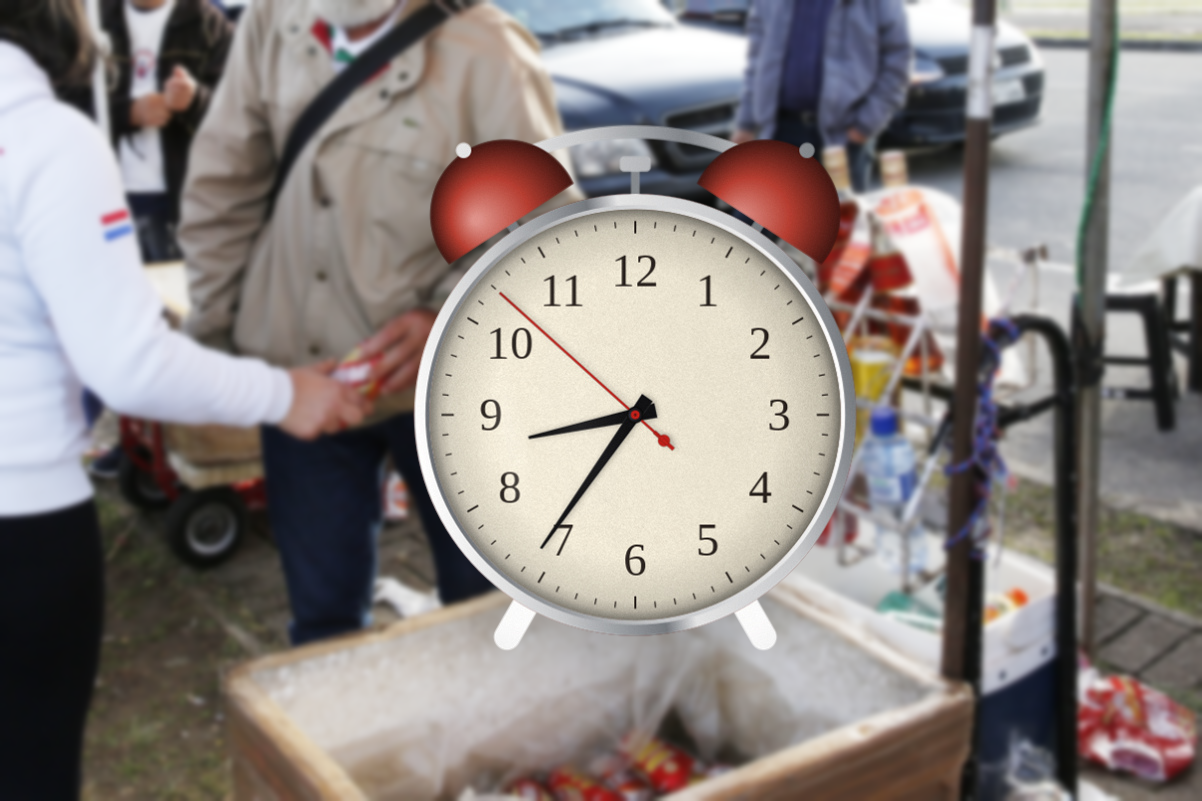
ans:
**8:35:52**
